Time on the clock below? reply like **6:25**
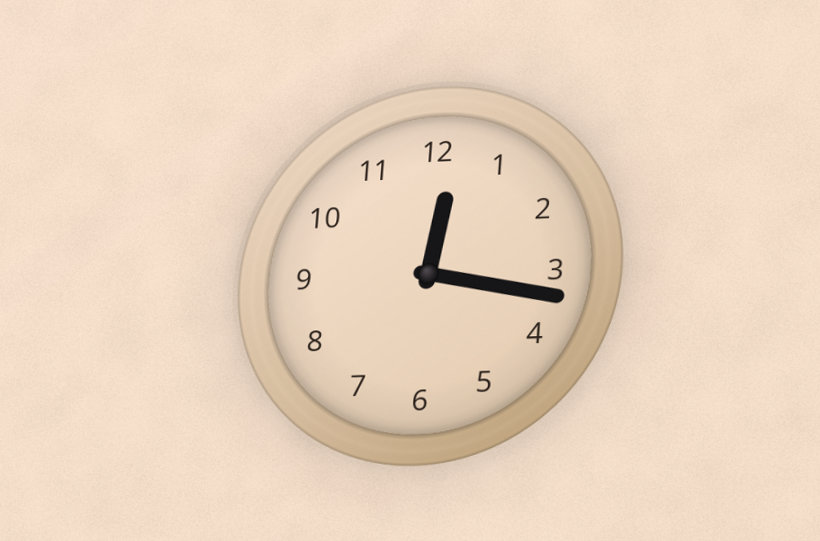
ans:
**12:17**
